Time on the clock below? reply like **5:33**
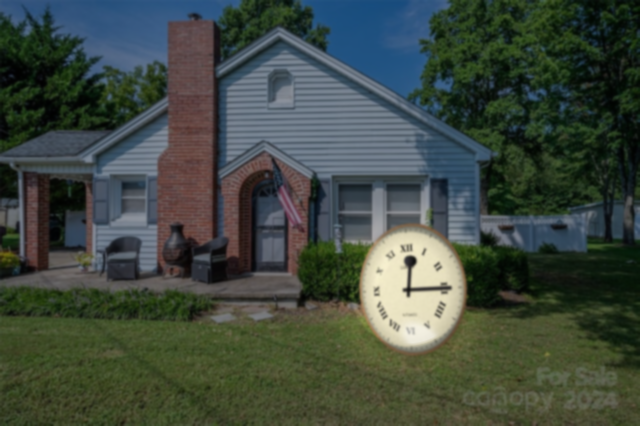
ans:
**12:15**
